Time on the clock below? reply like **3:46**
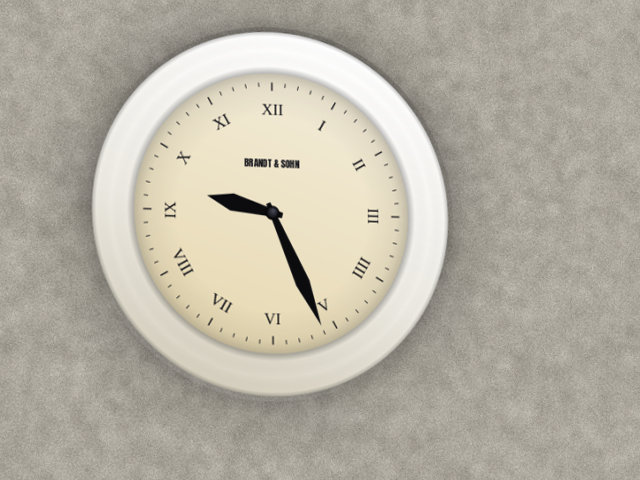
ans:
**9:26**
